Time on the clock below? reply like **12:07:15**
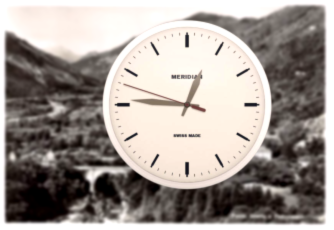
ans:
**12:45:48**
